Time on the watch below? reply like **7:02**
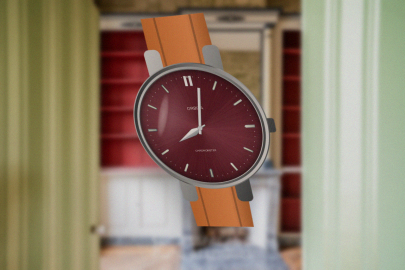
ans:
**8:02**
